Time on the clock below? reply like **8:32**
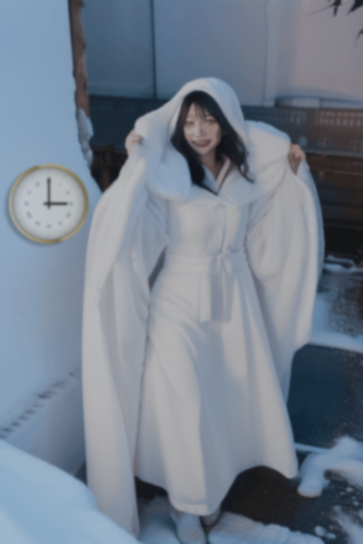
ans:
**3:00**
